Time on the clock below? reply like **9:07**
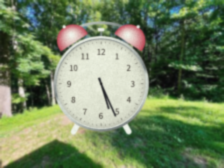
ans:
**5:26**
